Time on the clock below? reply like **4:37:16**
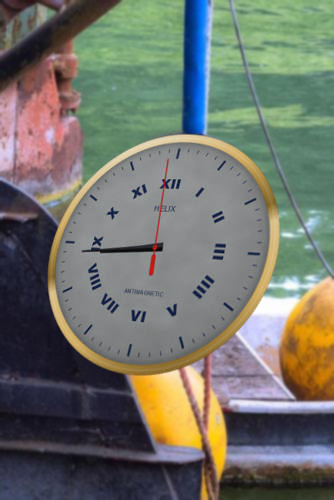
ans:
**8:43:59**
